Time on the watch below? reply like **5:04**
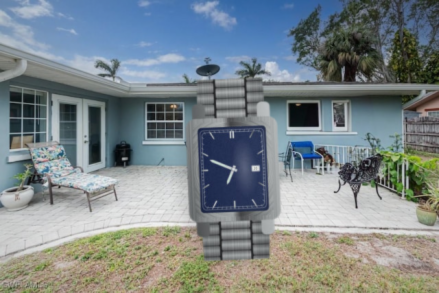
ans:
**6:49**
